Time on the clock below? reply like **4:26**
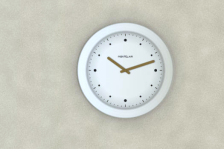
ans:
**10:12**
